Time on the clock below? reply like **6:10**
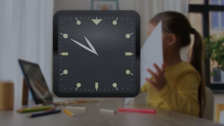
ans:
**10:50**
